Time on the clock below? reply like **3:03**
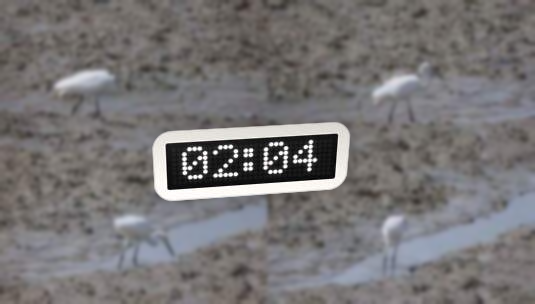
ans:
**2:04**
